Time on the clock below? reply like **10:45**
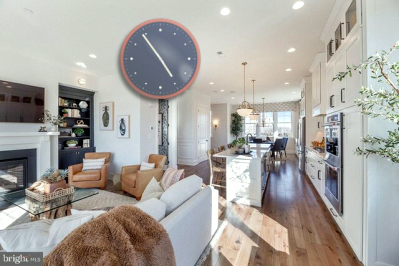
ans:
**4:54**
